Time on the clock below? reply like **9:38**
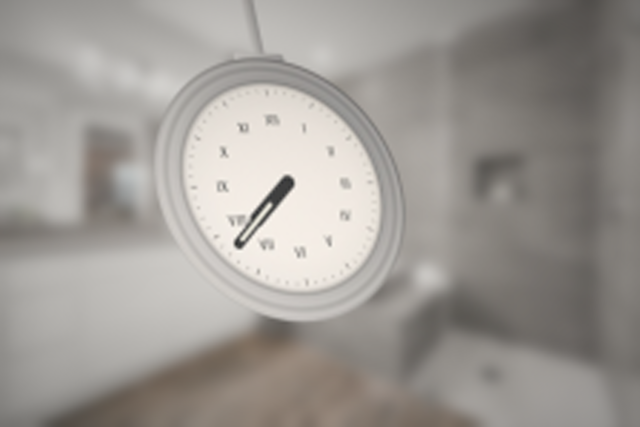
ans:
**7:38**
